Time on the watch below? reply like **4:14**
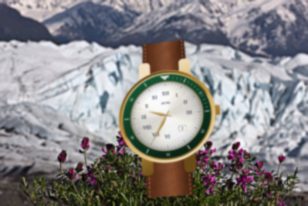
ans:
**9:35**
